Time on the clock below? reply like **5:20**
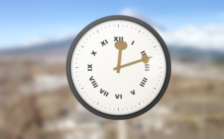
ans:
**12:12**
